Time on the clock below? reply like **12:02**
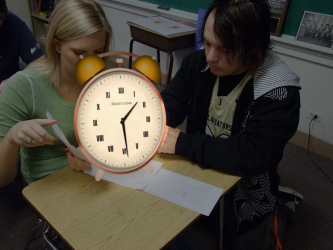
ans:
**1:29**
